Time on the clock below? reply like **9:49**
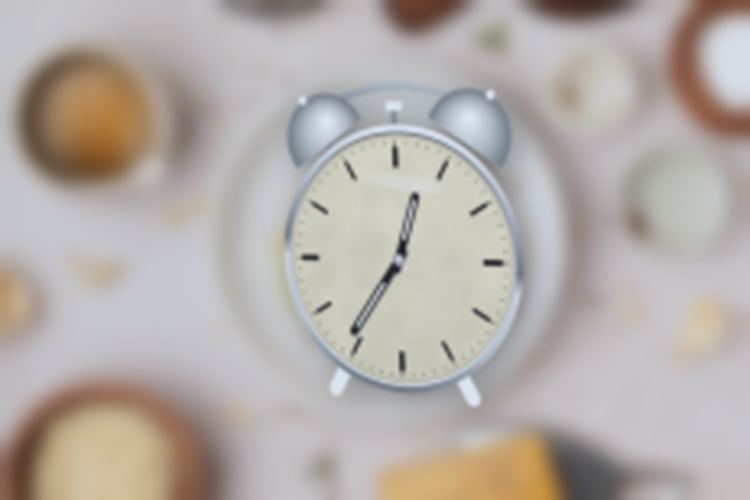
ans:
**12:36**
